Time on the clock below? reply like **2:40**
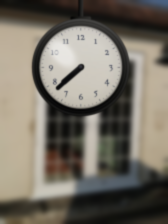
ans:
**7:38**
